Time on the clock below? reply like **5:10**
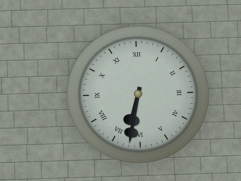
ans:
**6:32**
